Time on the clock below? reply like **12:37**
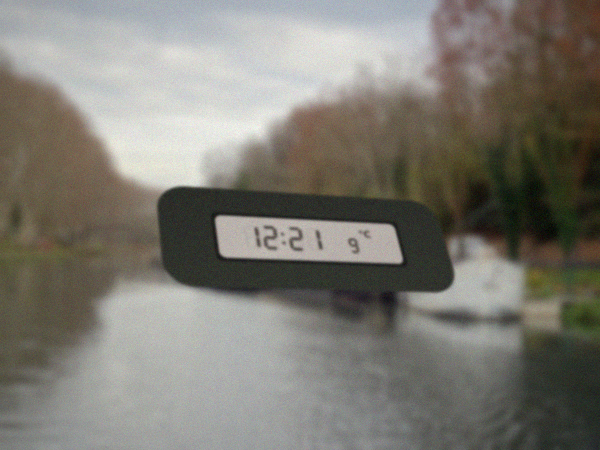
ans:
**12:21**
